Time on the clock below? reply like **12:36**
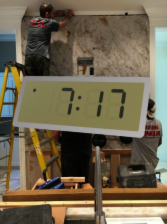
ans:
**7:17**
